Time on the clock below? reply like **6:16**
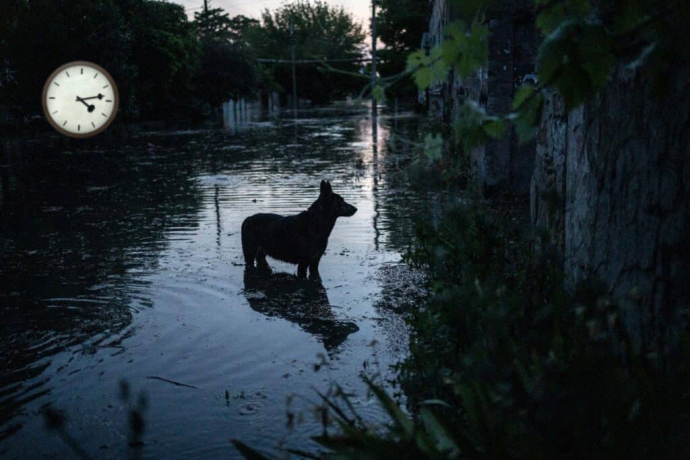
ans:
**4:13**
